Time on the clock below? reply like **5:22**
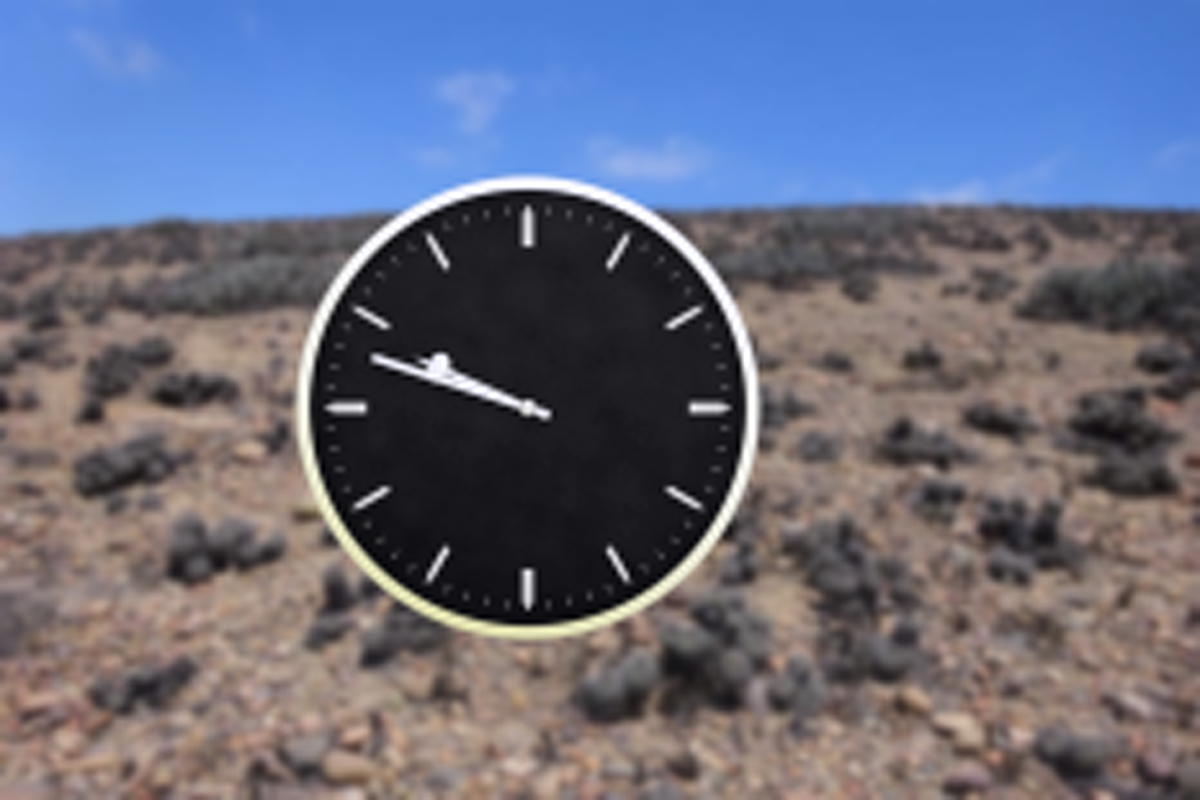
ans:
**9:48**
